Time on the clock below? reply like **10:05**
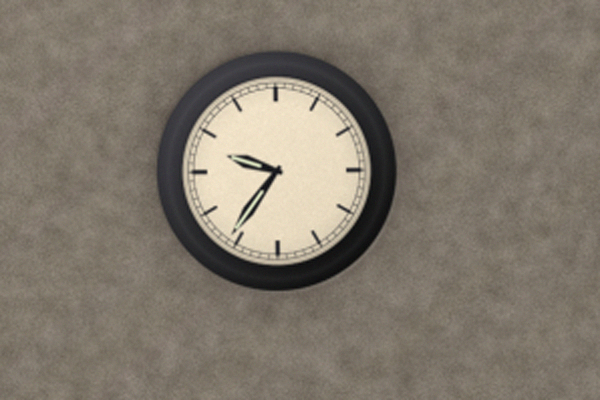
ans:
**9:36**
